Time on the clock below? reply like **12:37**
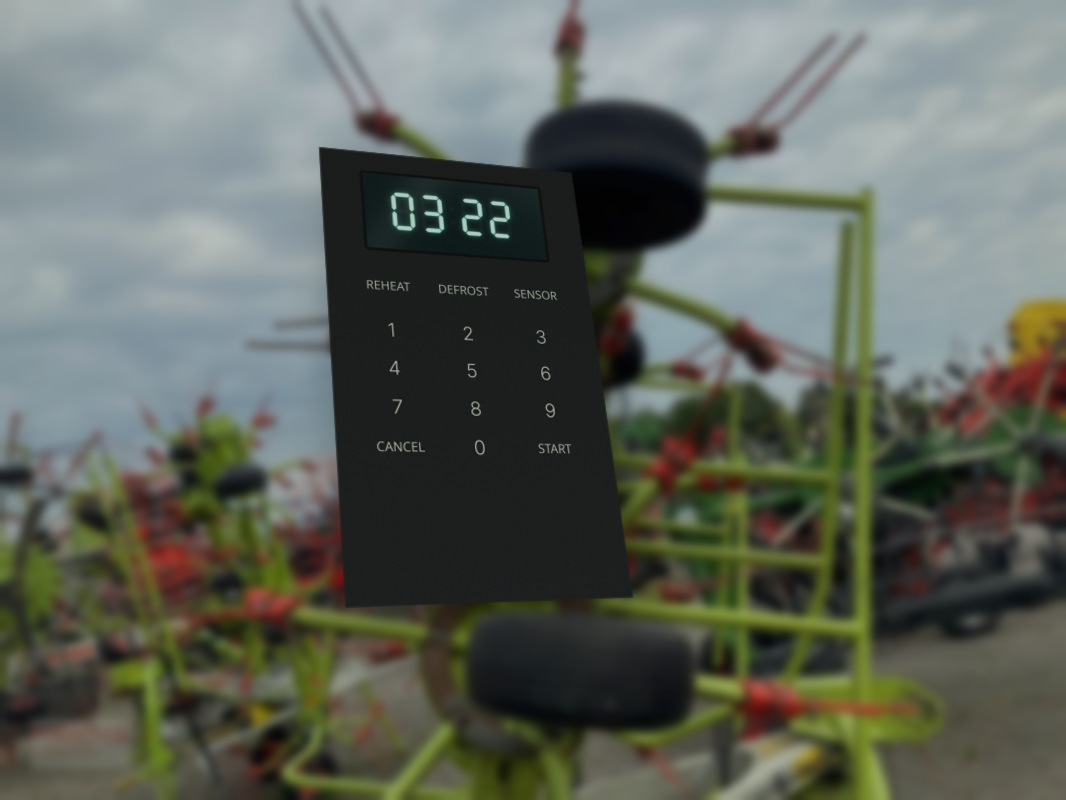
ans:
**3:22**
